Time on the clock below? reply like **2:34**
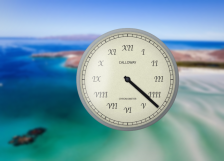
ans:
**4:22**
